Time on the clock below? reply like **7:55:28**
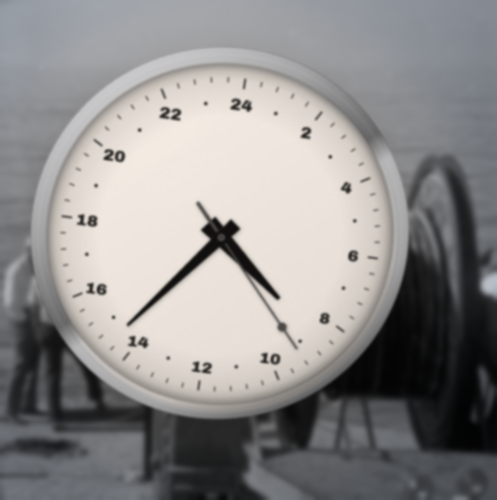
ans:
**8:36:23**
